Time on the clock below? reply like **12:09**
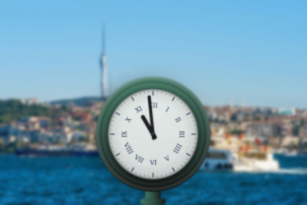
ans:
**10:59**
